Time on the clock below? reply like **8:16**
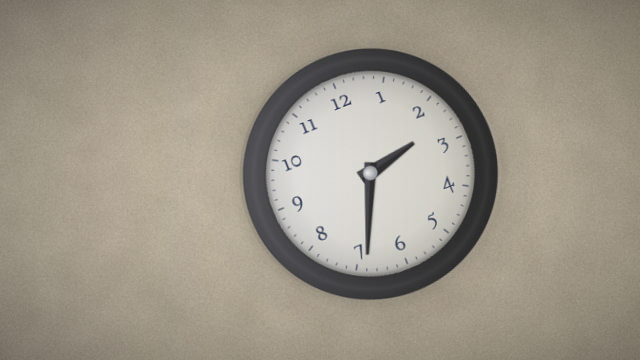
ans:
**2:34**
